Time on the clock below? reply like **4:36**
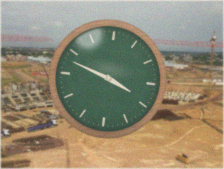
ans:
**3:48**
